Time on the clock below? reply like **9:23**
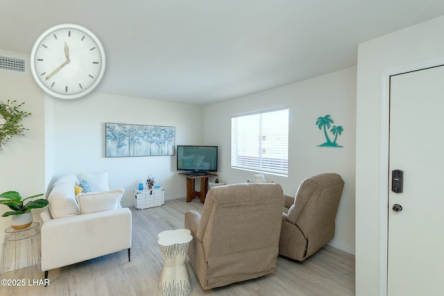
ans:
**11:38**
